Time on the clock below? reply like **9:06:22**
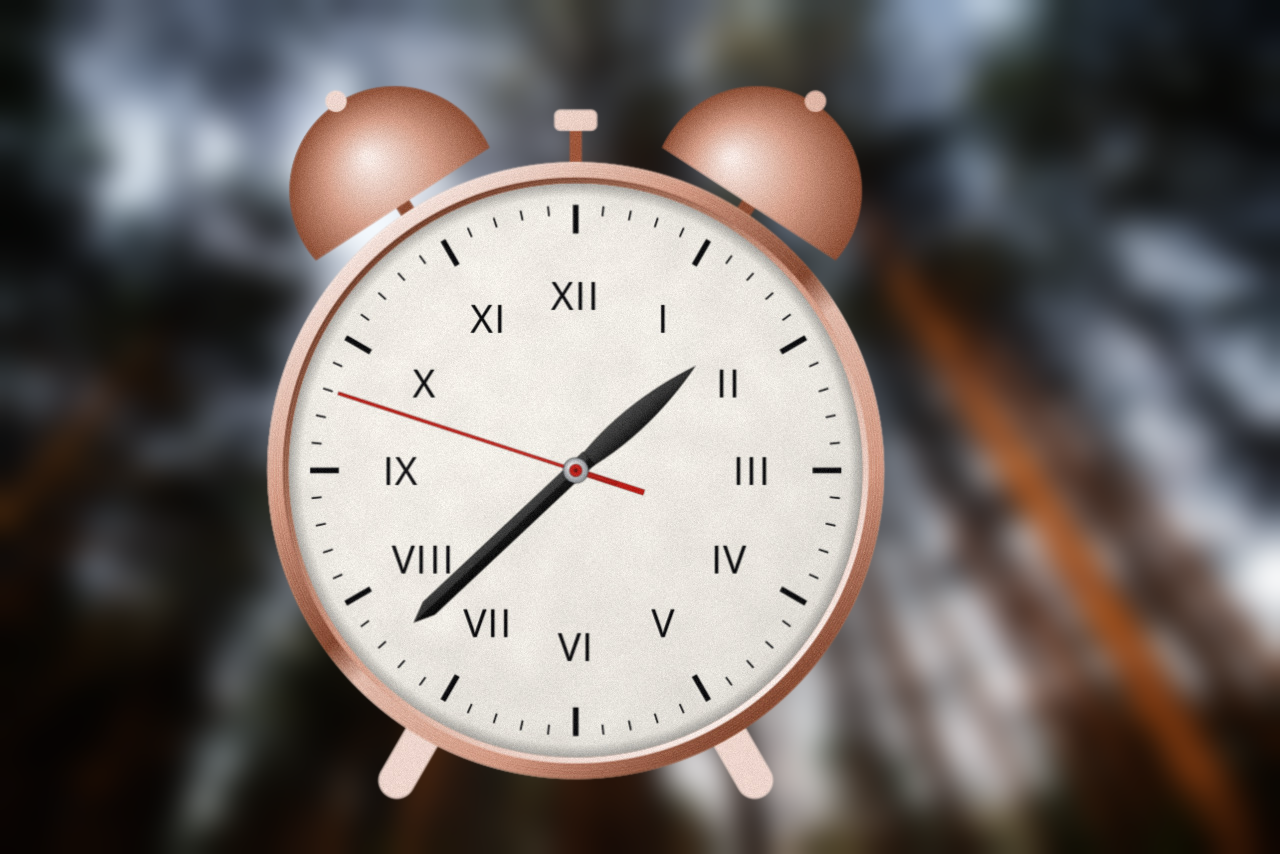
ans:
**1:37:48**
